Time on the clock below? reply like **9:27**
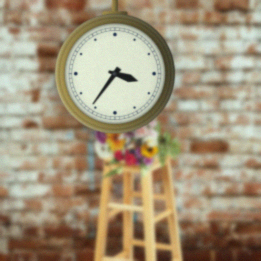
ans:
**3:36**
